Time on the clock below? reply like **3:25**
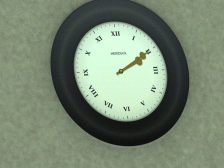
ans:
**2:10**
